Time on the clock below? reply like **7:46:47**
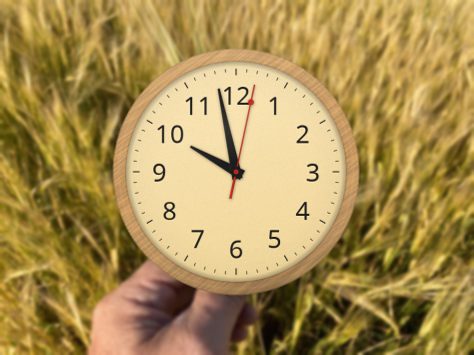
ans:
**9:58:02**
